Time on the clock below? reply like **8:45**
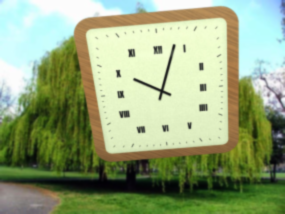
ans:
**10:03**
